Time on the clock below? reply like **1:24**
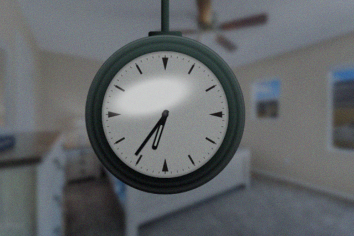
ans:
**6:36**
